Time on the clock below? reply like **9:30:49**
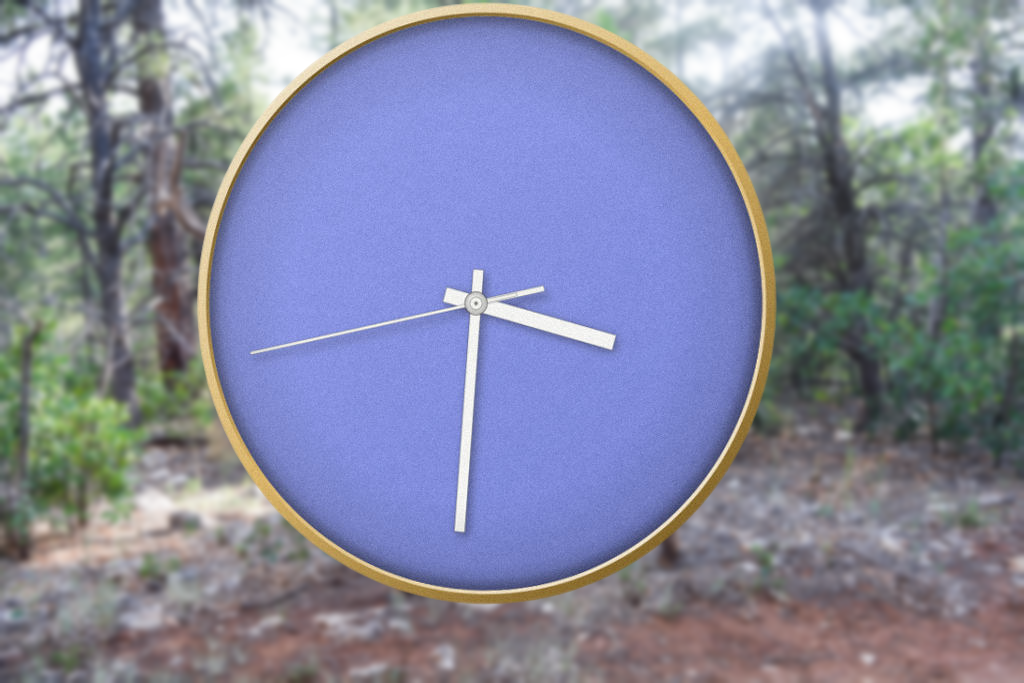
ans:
**3:30:43**
